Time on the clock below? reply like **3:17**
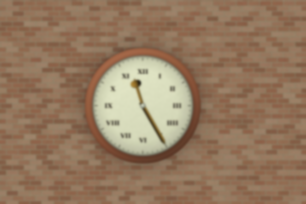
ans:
**11:25**
